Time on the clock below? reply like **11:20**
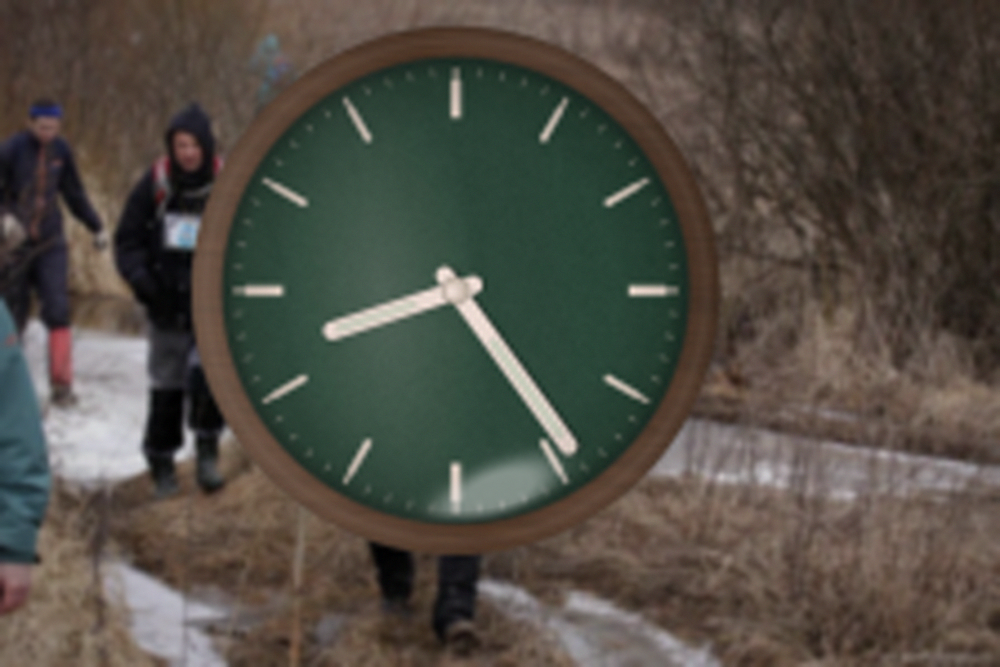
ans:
**8:24**
